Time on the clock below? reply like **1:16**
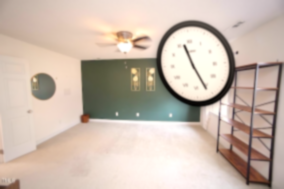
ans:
**11:26**
